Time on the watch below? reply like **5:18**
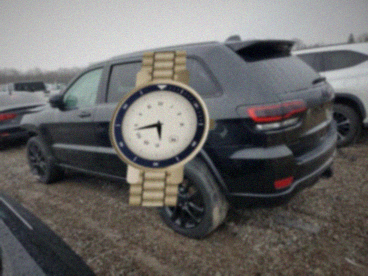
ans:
**5:43**
